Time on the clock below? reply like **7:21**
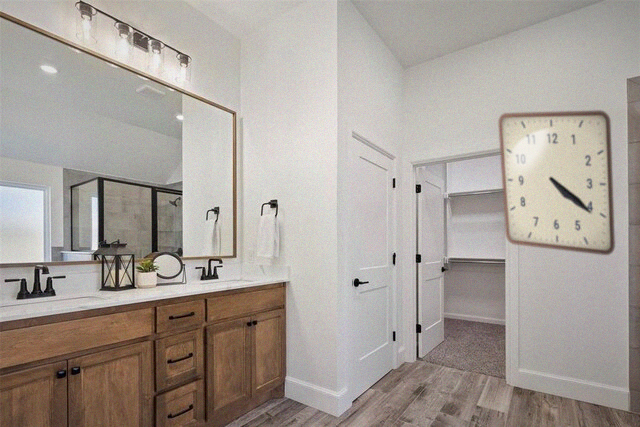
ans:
**4:21**
